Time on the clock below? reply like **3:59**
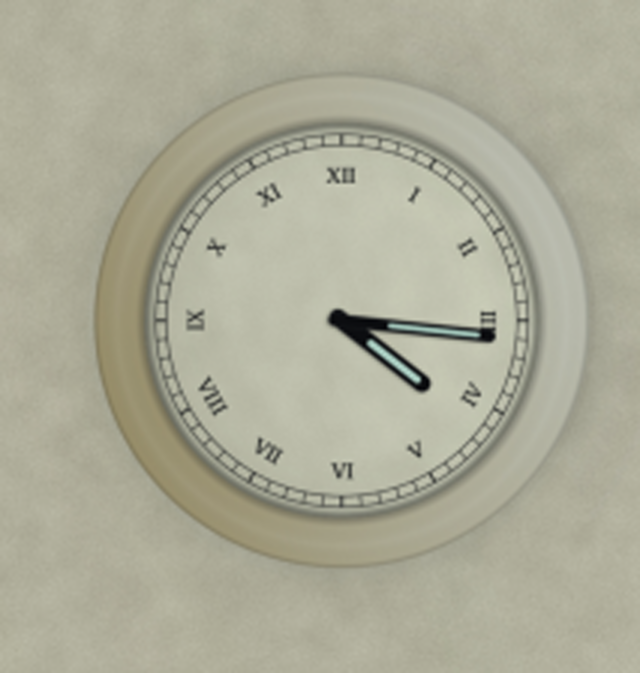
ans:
**4:16**
